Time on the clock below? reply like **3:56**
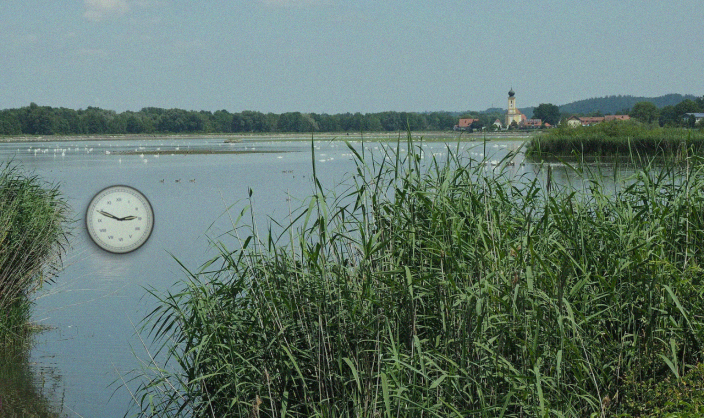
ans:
**2:49**
